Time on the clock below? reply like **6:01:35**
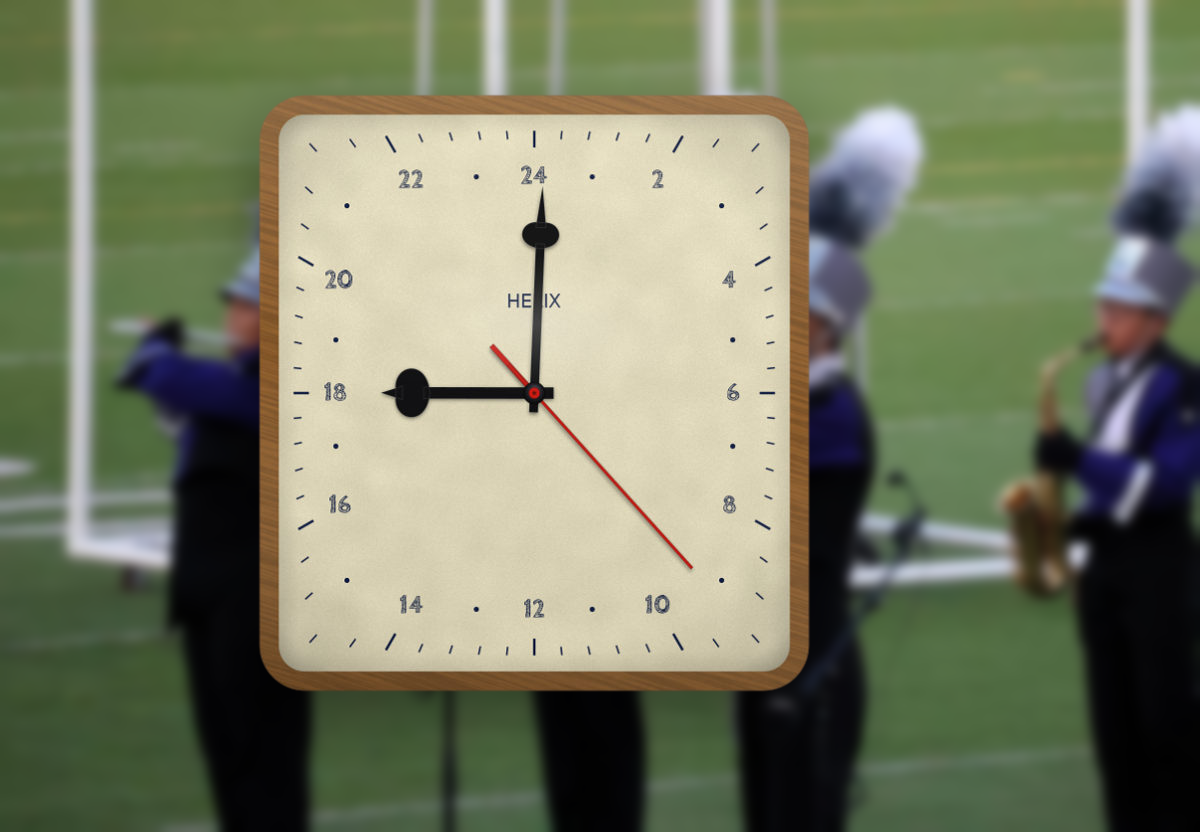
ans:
**18:00:23**
